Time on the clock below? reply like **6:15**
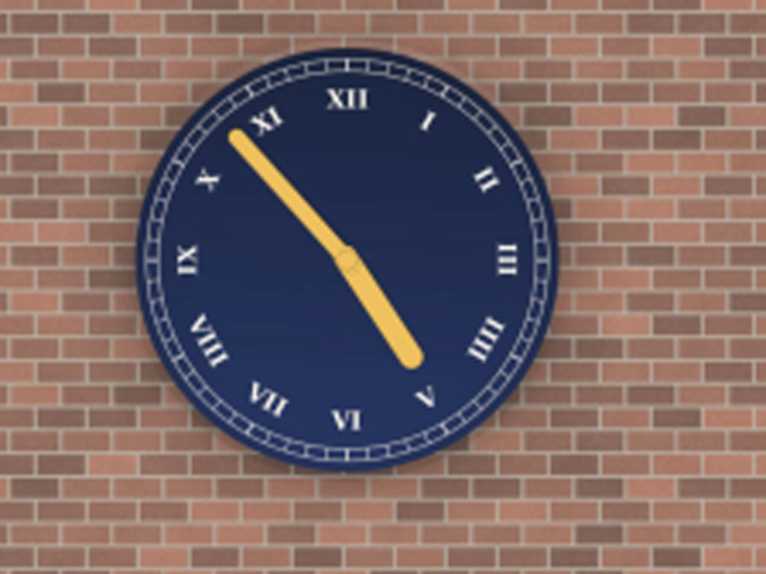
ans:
**4:53**
